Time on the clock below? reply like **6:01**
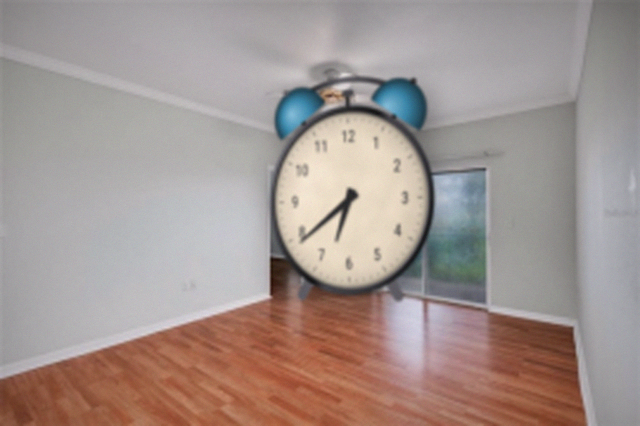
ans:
**6:39**
